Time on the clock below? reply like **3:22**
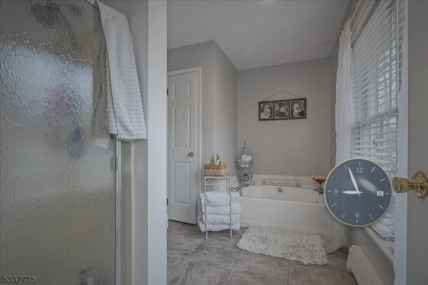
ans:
**8:56**
